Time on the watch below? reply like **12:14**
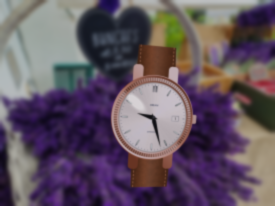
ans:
**9:27**
